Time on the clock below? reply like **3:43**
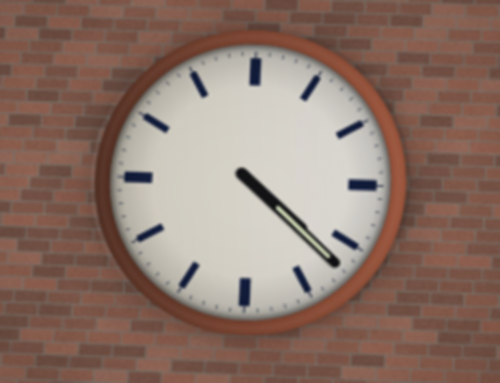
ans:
**4:22**
